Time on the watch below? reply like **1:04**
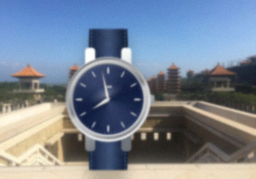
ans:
**7:58**
